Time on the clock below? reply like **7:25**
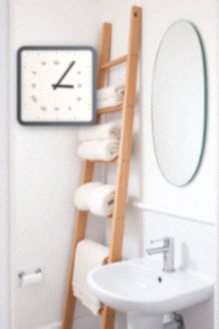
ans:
**3:06**
